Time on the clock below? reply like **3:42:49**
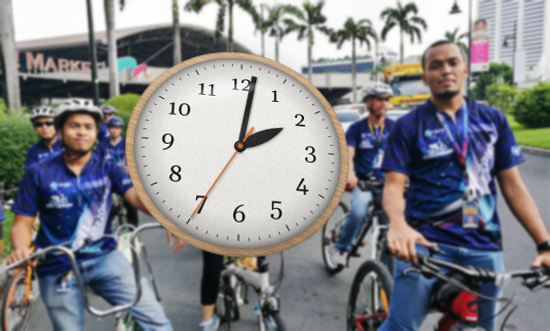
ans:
**2:01:35**
